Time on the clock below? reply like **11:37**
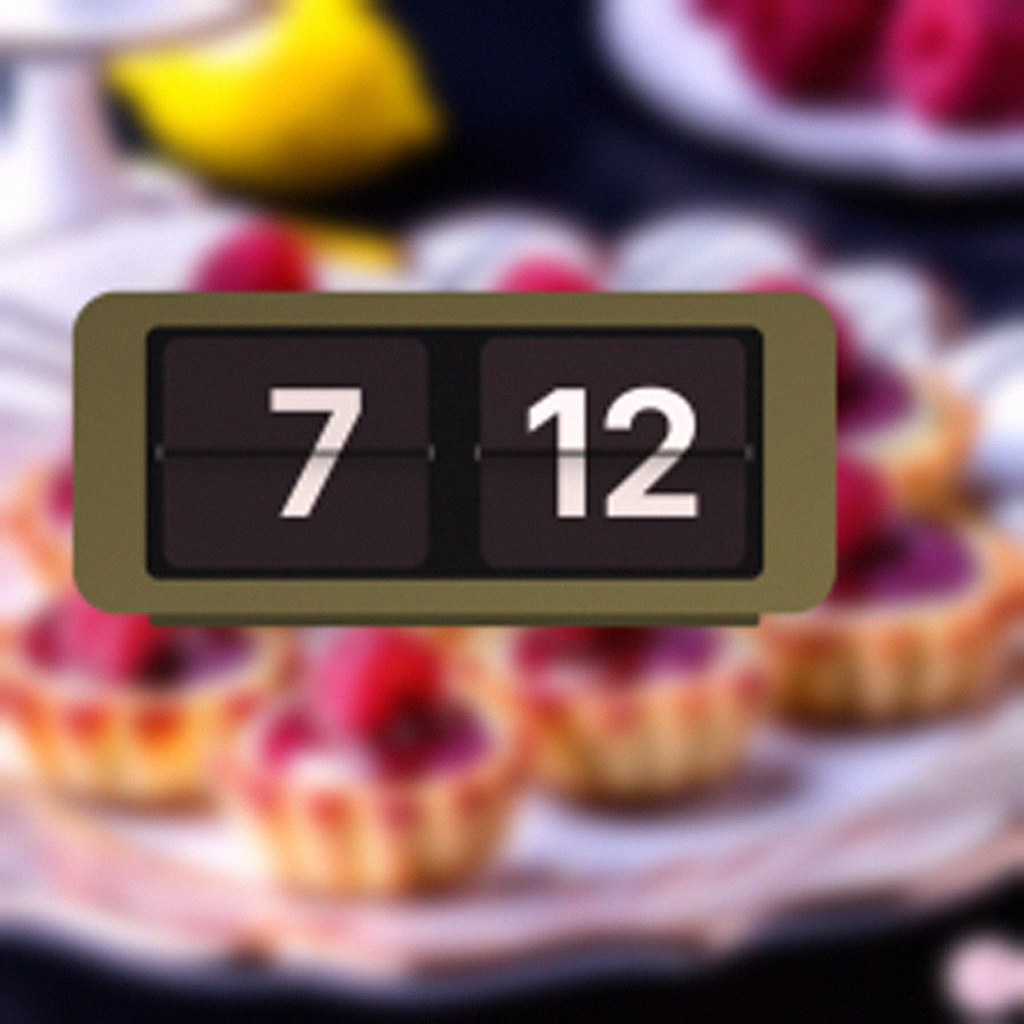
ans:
**7:12**
